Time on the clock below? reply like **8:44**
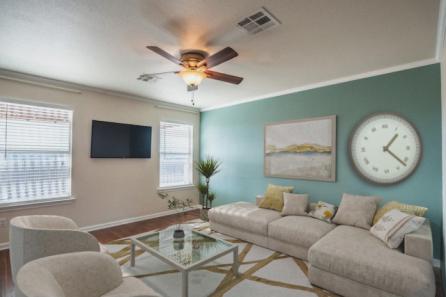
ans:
**1:22**
